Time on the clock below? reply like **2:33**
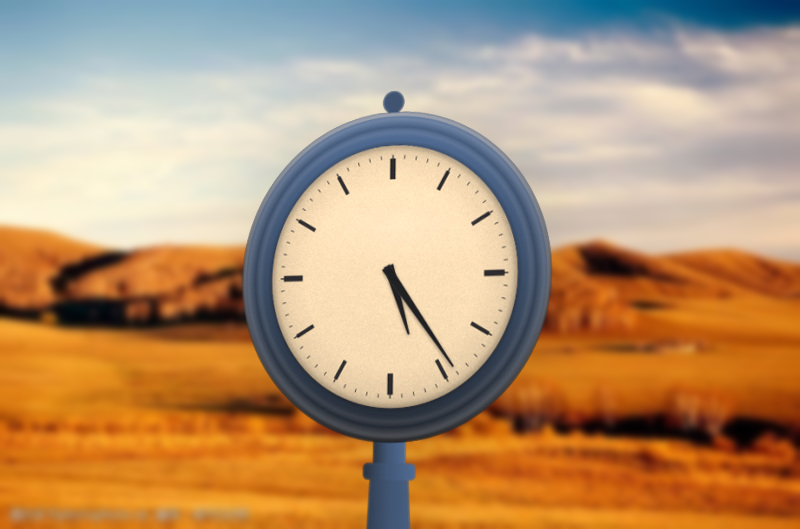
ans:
**5:24**
